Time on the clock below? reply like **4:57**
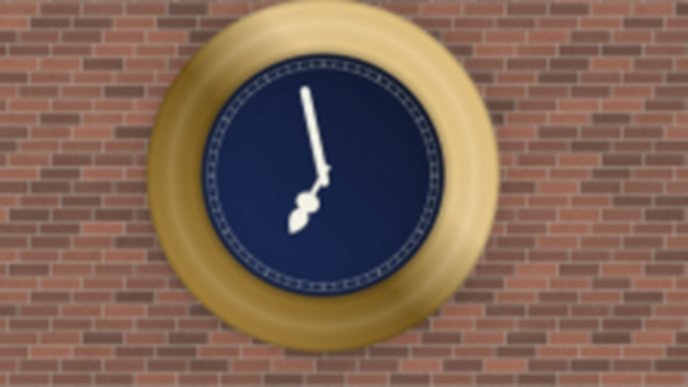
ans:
**6:58**
